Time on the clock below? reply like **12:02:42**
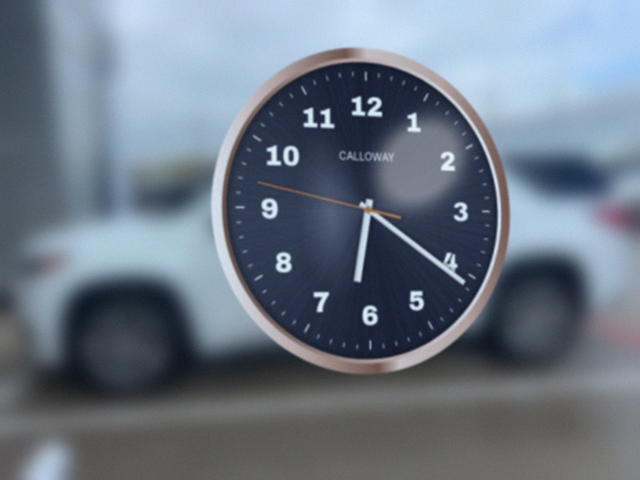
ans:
**6:20:47**
